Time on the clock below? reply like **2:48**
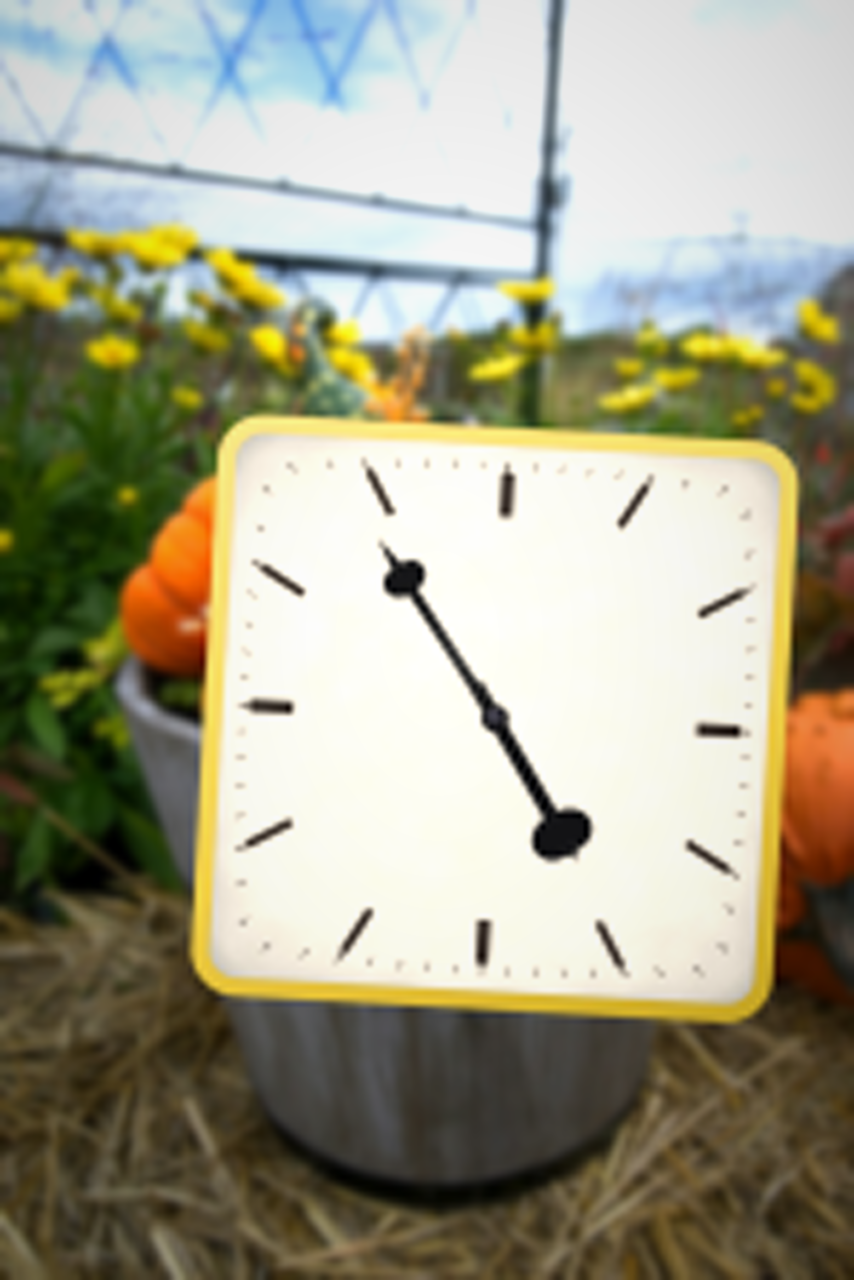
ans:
**4:54**
